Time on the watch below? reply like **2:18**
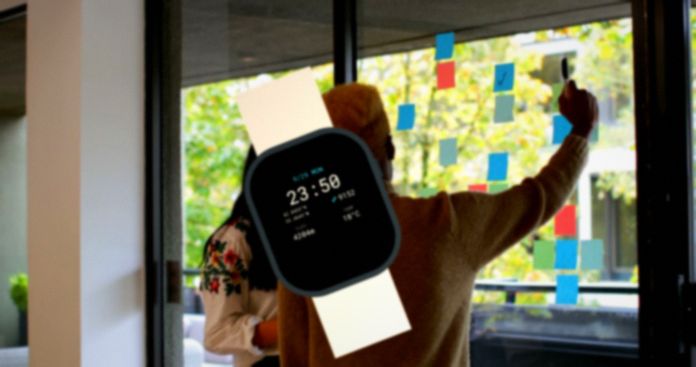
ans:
**23:50**
